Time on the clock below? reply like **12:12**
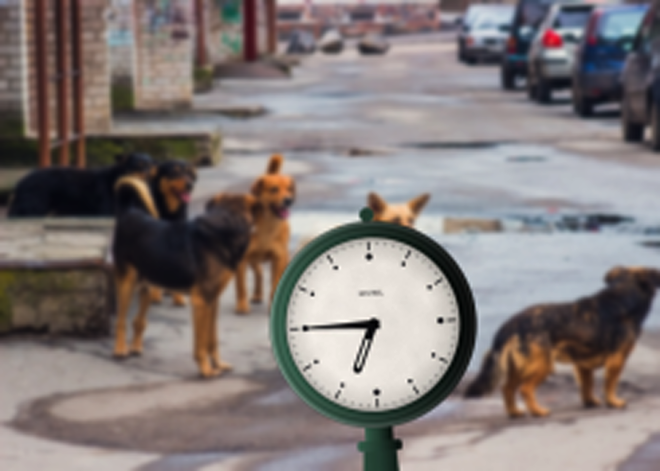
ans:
**6:45**
